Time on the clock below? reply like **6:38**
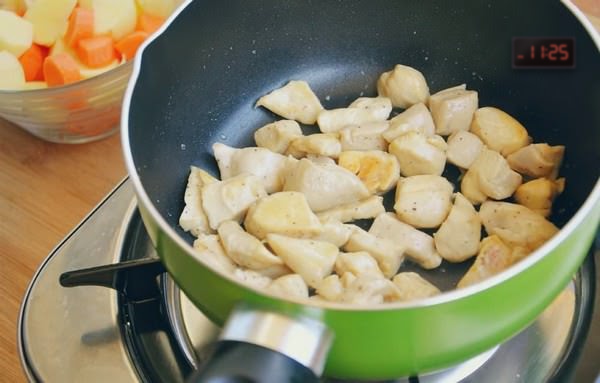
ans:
**11:25**
